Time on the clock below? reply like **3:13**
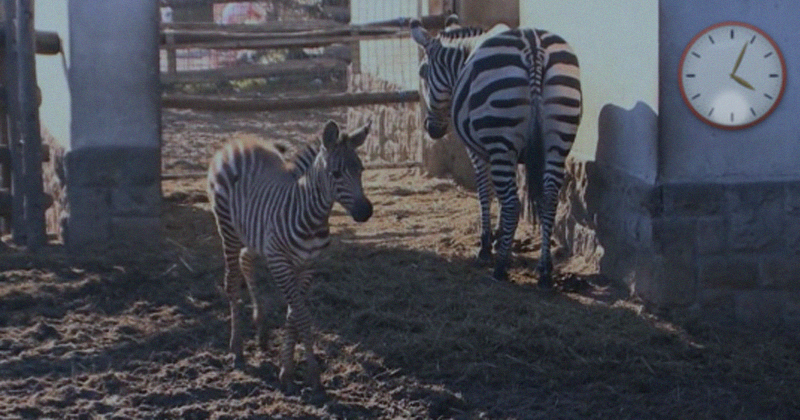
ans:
**4:04**
